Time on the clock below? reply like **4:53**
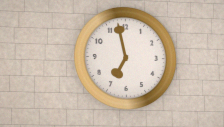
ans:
**6:58**
